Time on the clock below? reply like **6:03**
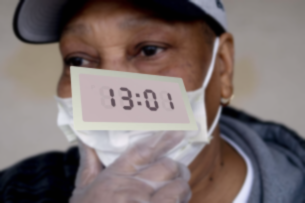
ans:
**13:01**
